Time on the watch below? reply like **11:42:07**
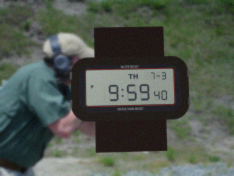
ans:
**9:59:40**
